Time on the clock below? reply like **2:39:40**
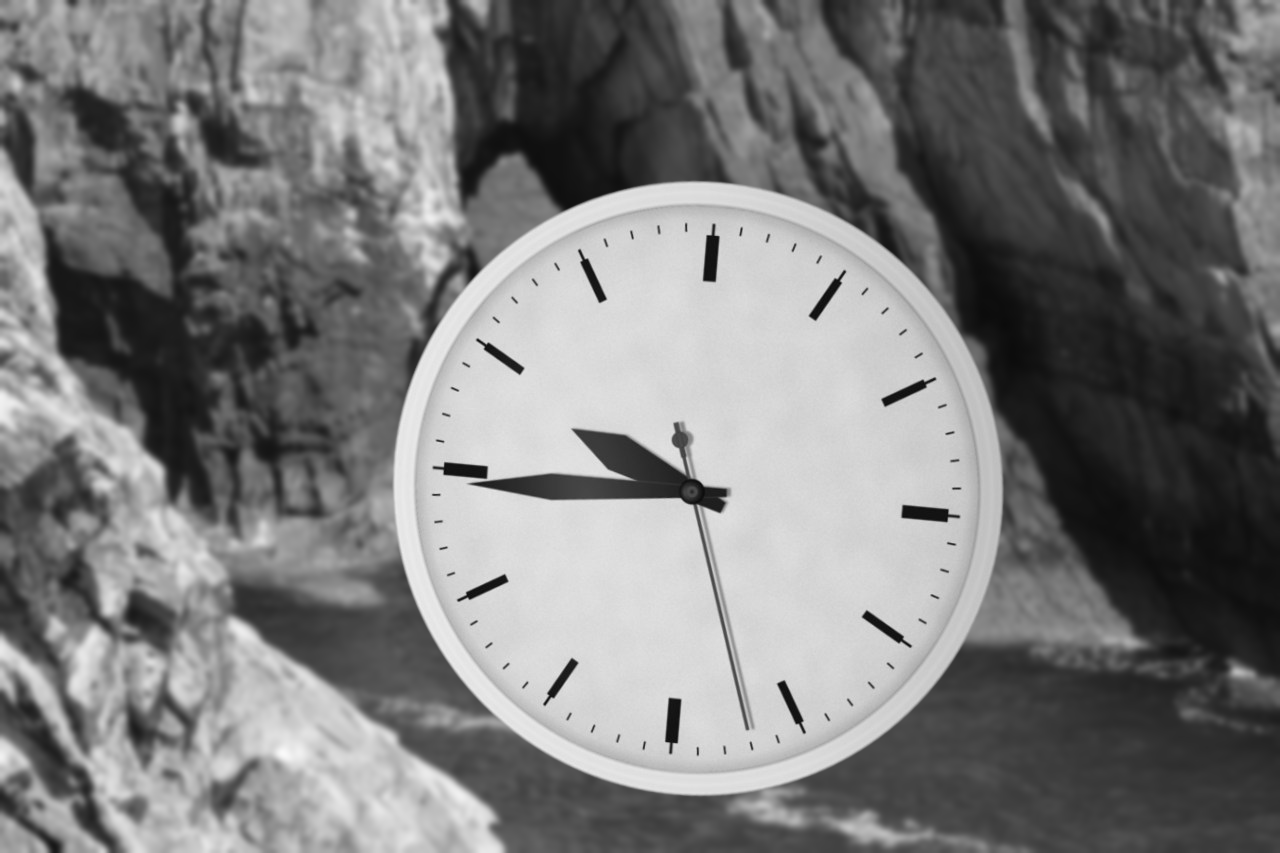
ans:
**9:44:27**
